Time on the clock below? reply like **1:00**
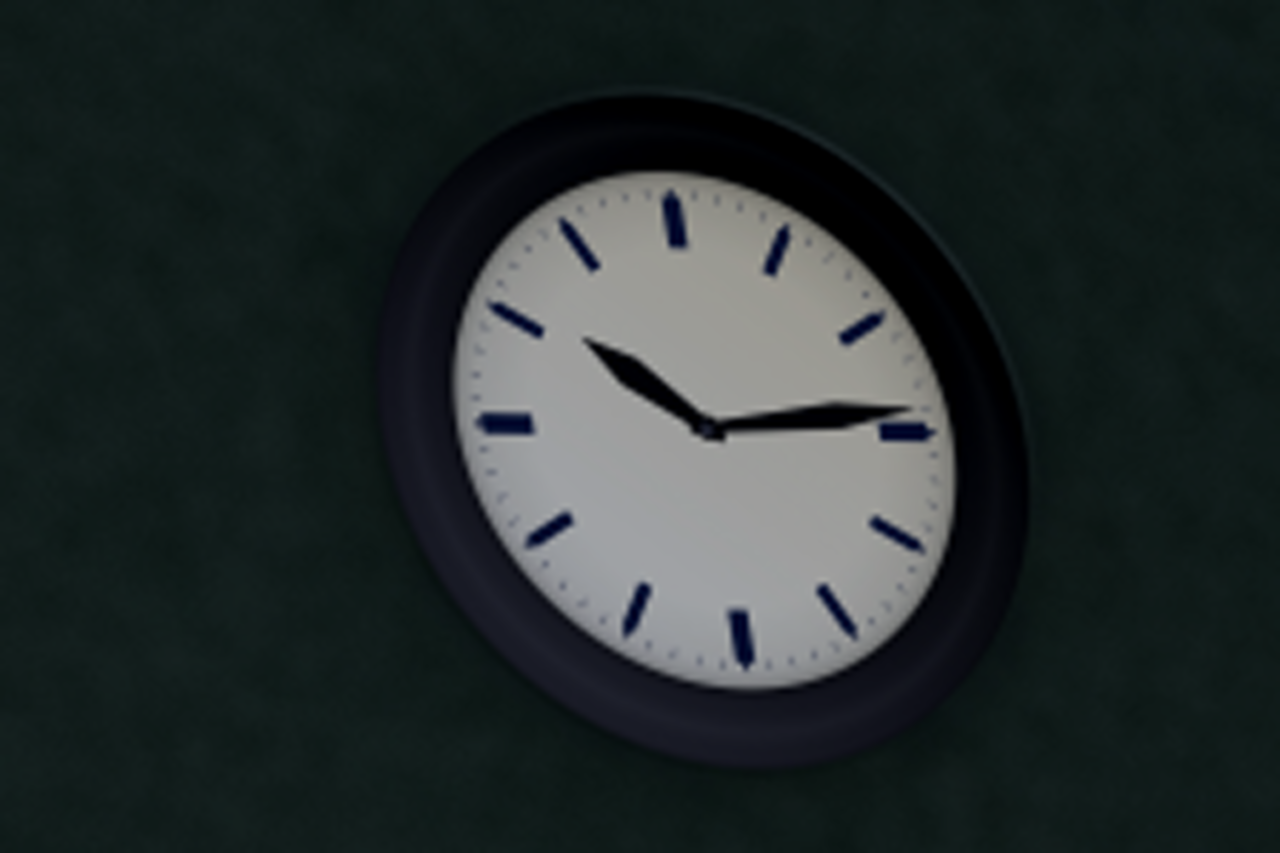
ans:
**10:14**
